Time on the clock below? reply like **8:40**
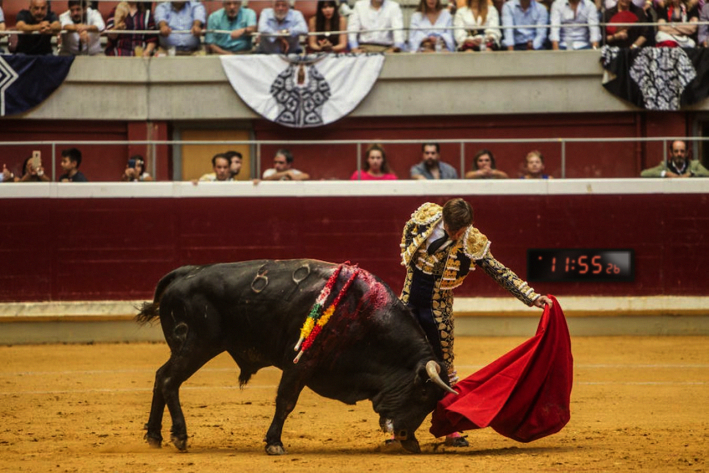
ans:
**11:55**
